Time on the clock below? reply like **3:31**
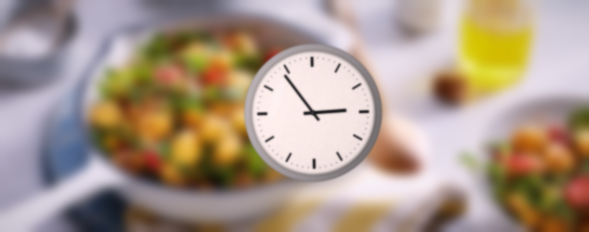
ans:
**2:54**
